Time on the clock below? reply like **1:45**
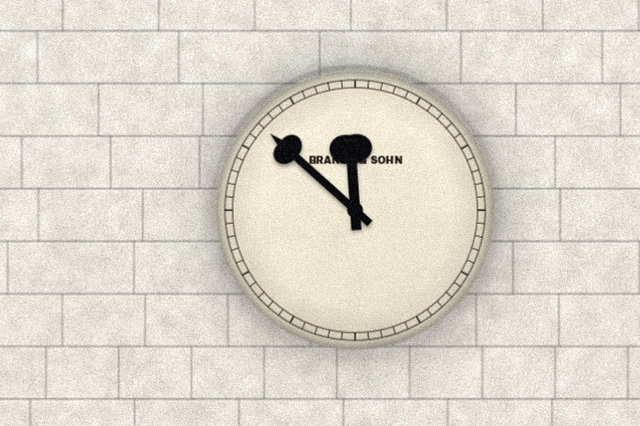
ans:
**11:52**
